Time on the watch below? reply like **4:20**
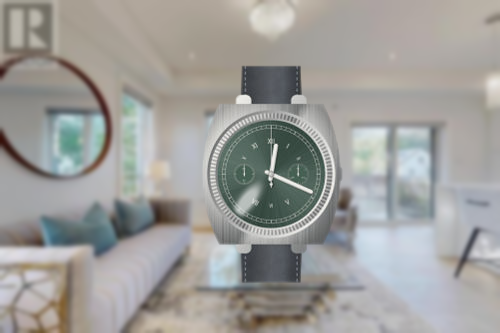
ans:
**12:19**
